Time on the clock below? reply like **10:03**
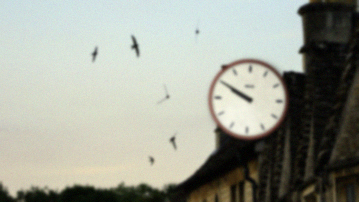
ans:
**9:50**
